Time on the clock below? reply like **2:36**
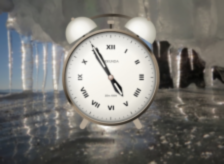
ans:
**4:55**
